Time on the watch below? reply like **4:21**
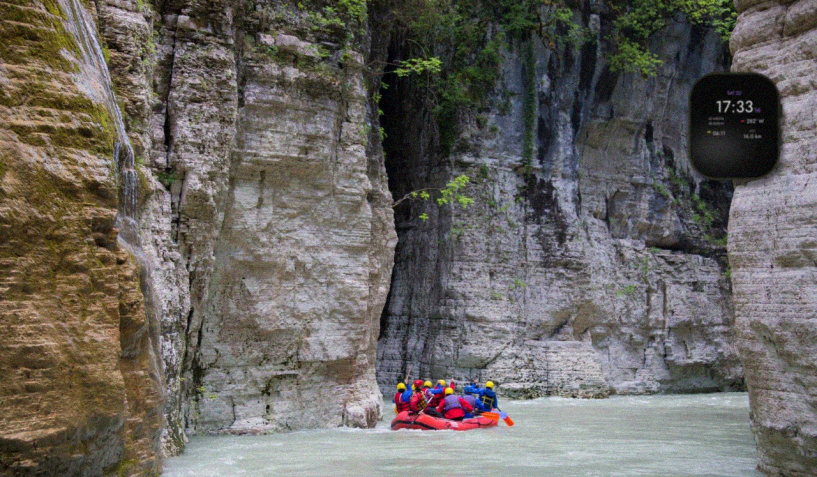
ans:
**17:33**
